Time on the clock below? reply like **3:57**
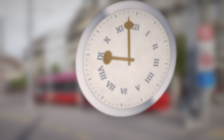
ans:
**8:58**
